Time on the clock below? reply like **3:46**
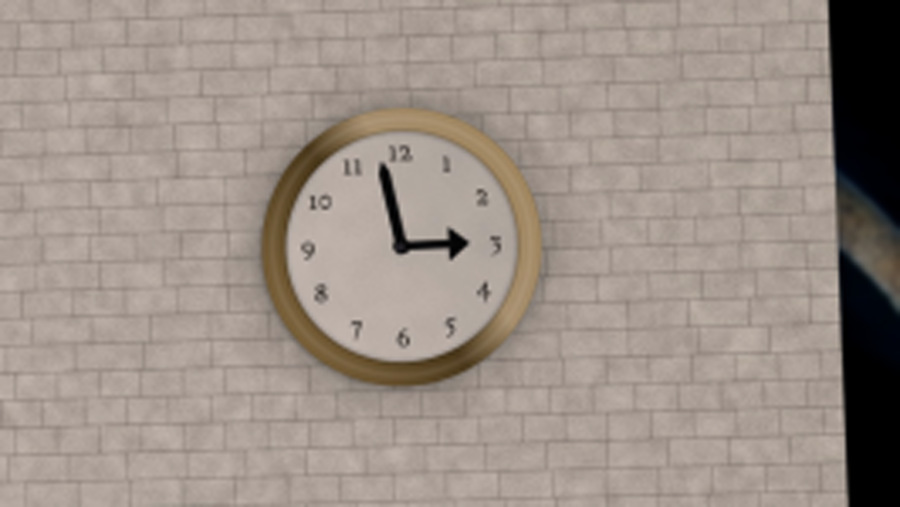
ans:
**2:58**
